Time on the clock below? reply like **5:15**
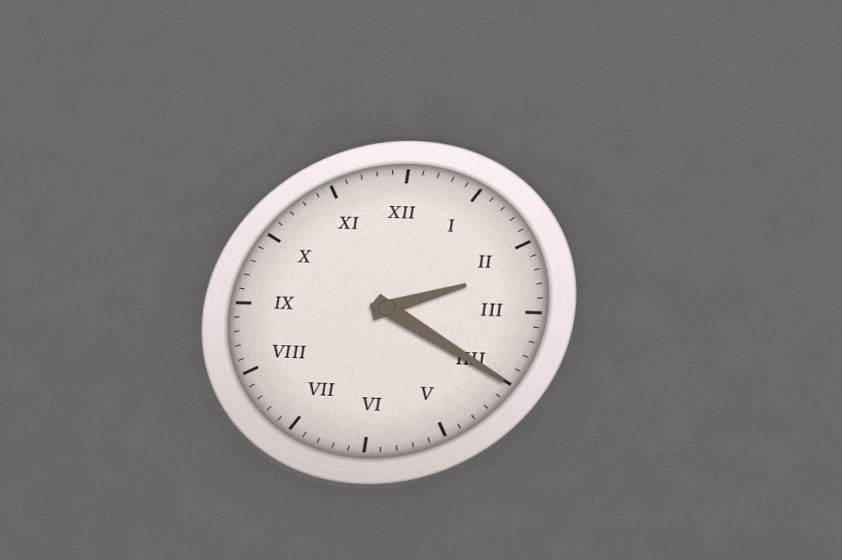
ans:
**2:20**
